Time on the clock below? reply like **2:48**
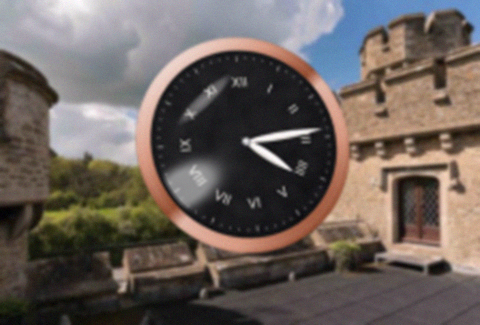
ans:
**4:14**
